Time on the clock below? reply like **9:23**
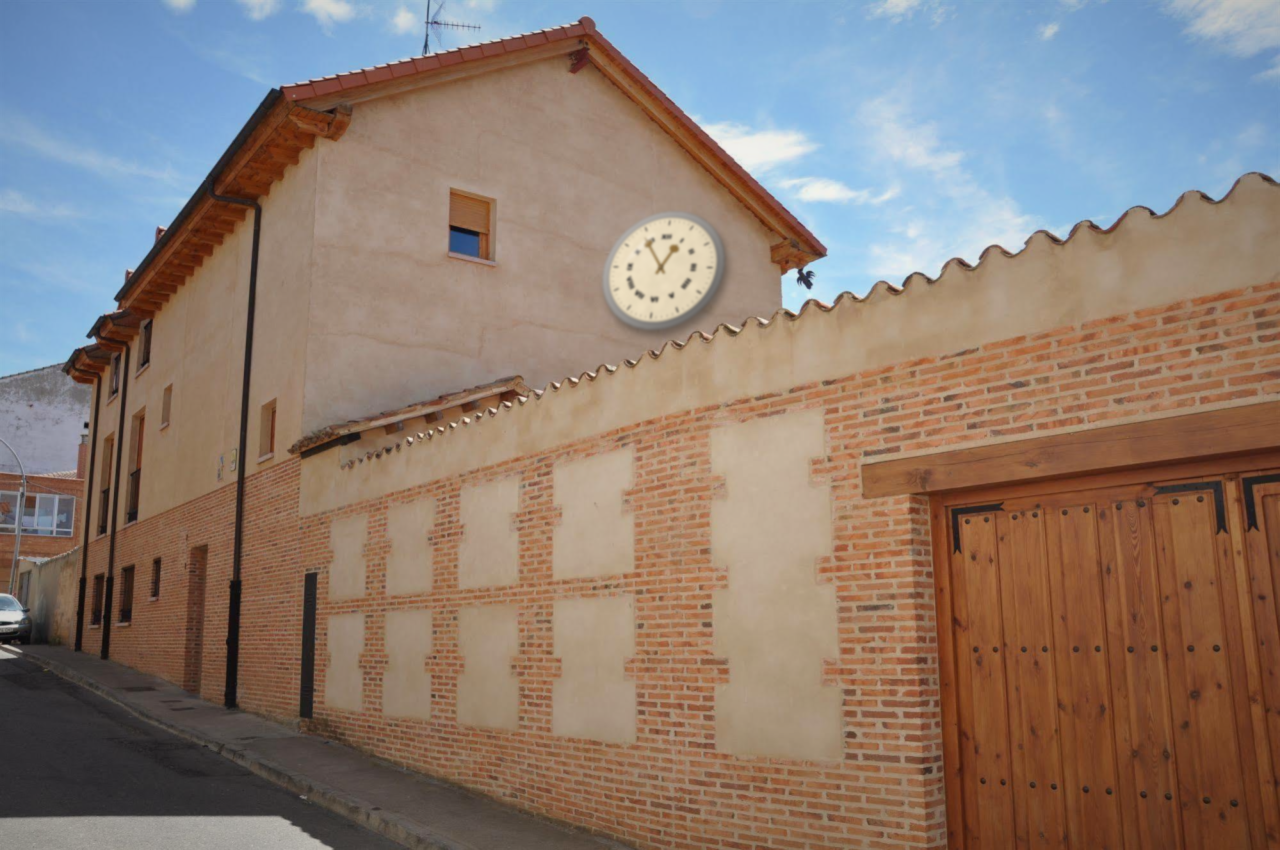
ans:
**12:54**
